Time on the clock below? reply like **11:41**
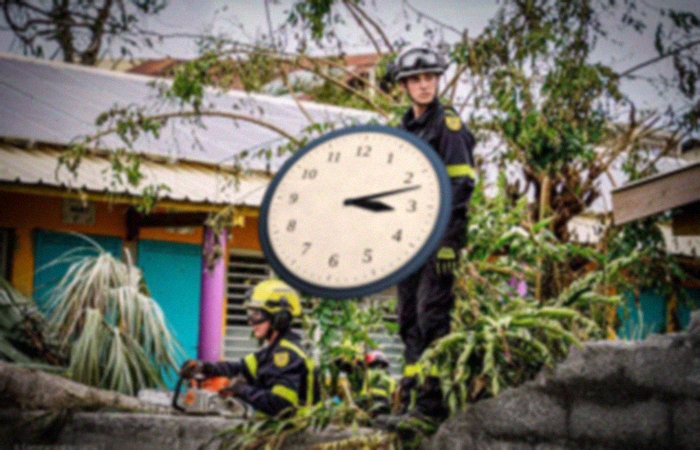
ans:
**3:12**
